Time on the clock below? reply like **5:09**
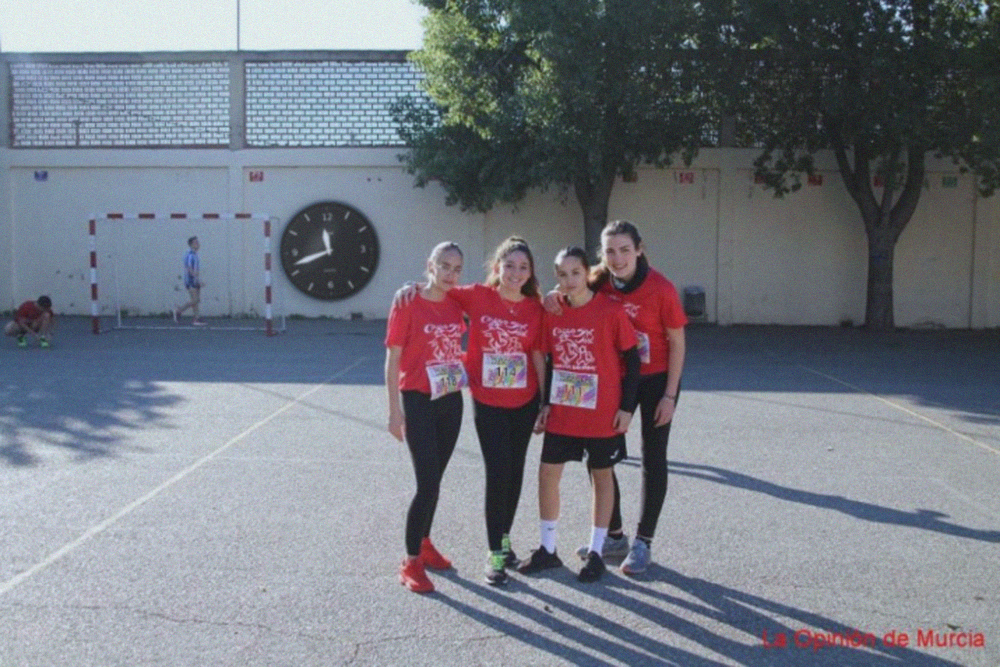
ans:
**11:42**
